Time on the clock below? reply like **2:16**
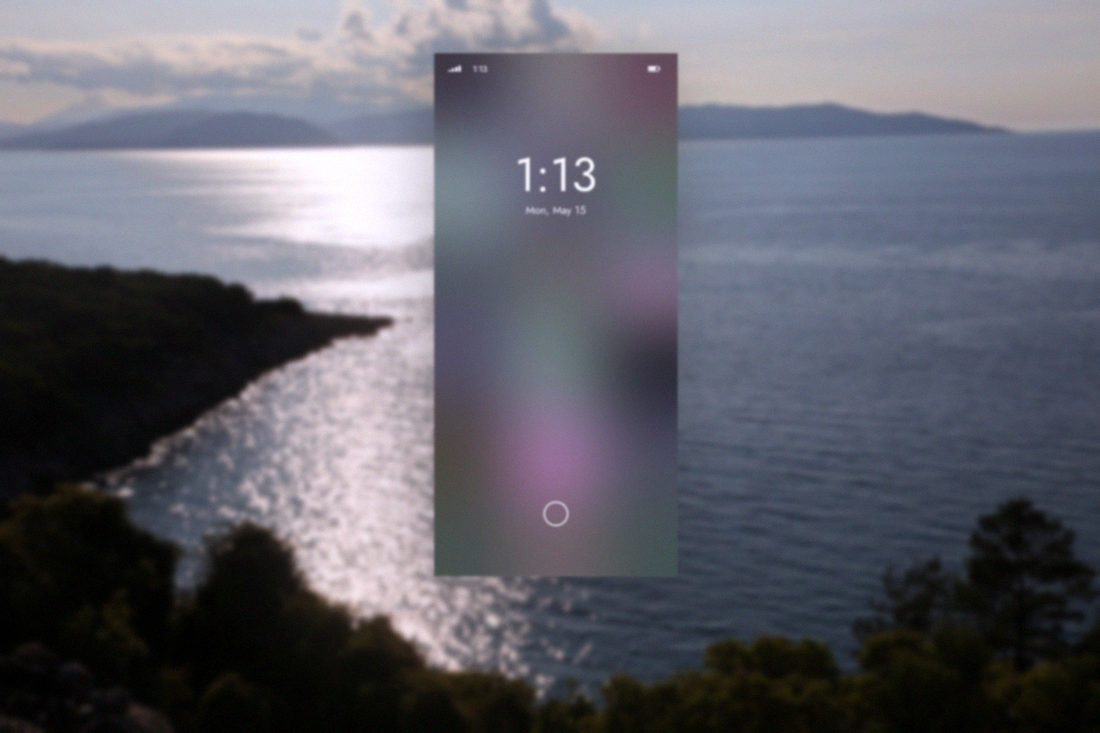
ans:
**1:13**
